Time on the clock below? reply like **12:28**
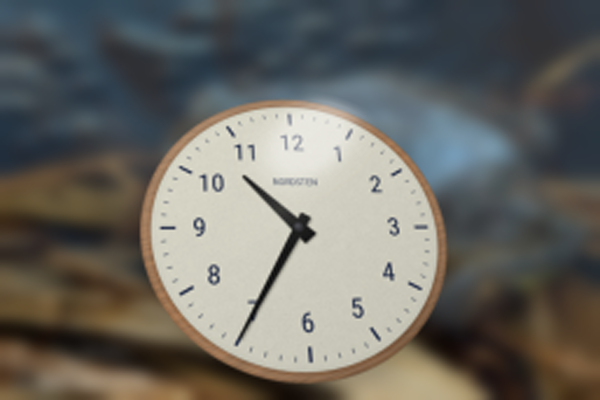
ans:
**10:35**
